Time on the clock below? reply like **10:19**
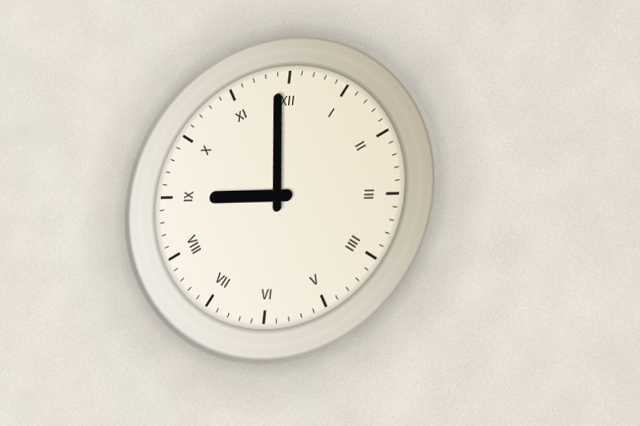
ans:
**8:59**
